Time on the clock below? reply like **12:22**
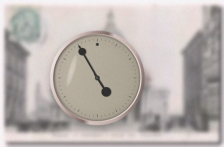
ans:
**4:55**
